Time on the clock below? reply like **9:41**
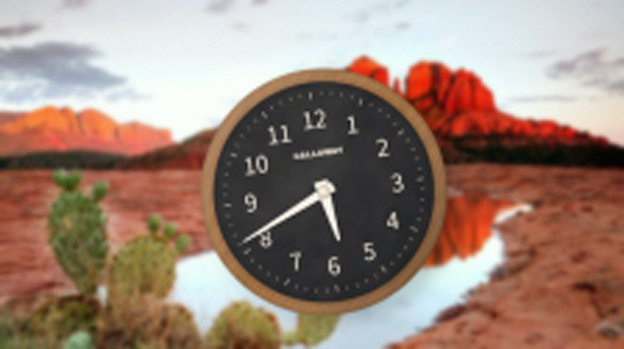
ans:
**5:41**
